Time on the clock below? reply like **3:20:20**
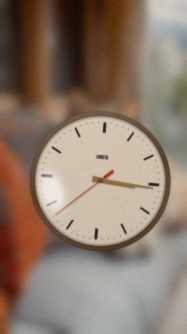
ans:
**3:15:38**
